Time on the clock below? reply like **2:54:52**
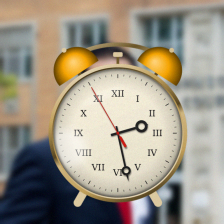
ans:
**2:27:55**
